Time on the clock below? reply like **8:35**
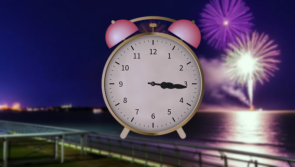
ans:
**3:16**
